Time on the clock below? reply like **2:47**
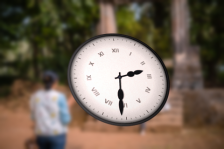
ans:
**2:31**
